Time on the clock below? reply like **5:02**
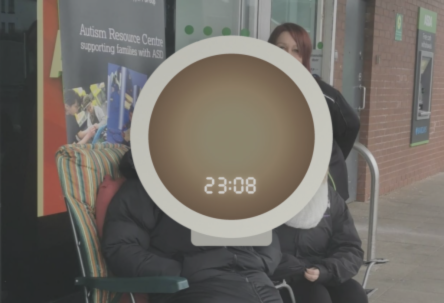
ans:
**23:08**
